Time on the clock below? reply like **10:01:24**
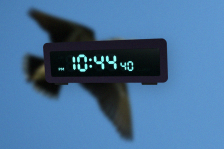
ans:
**10:44:40**
